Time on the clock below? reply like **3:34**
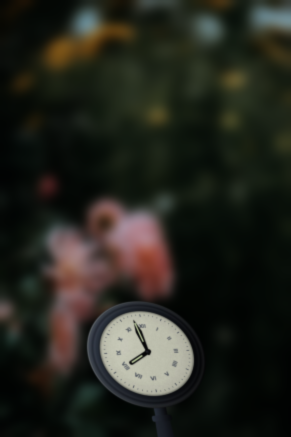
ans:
**7:58**
